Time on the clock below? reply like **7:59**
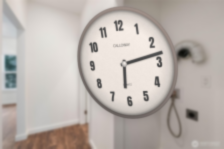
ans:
**6:13**
